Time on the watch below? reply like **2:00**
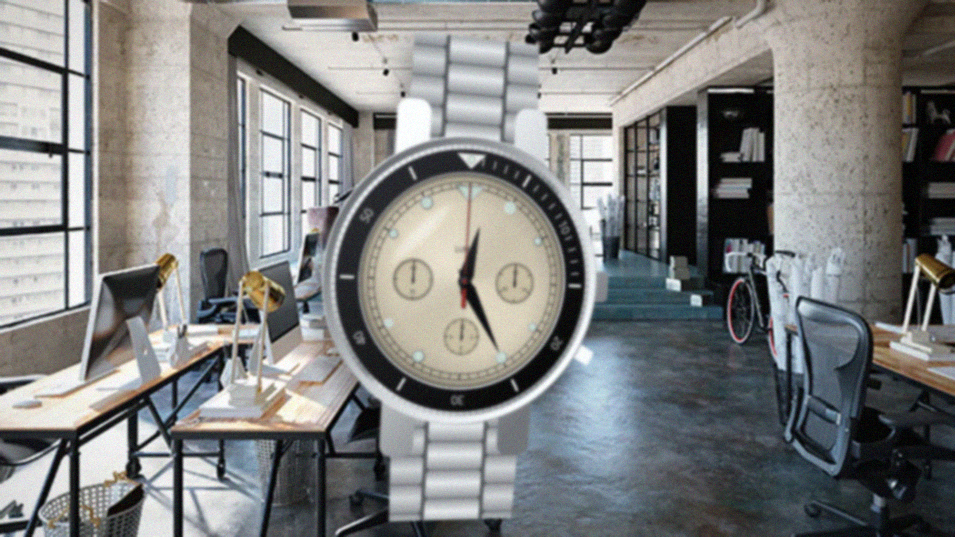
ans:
**12:25**
